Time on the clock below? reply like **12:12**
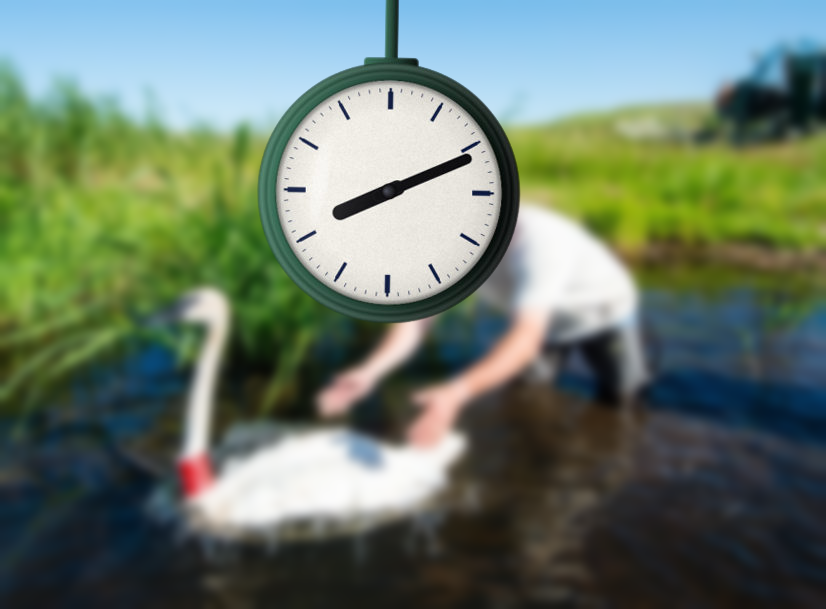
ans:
**8:11**
